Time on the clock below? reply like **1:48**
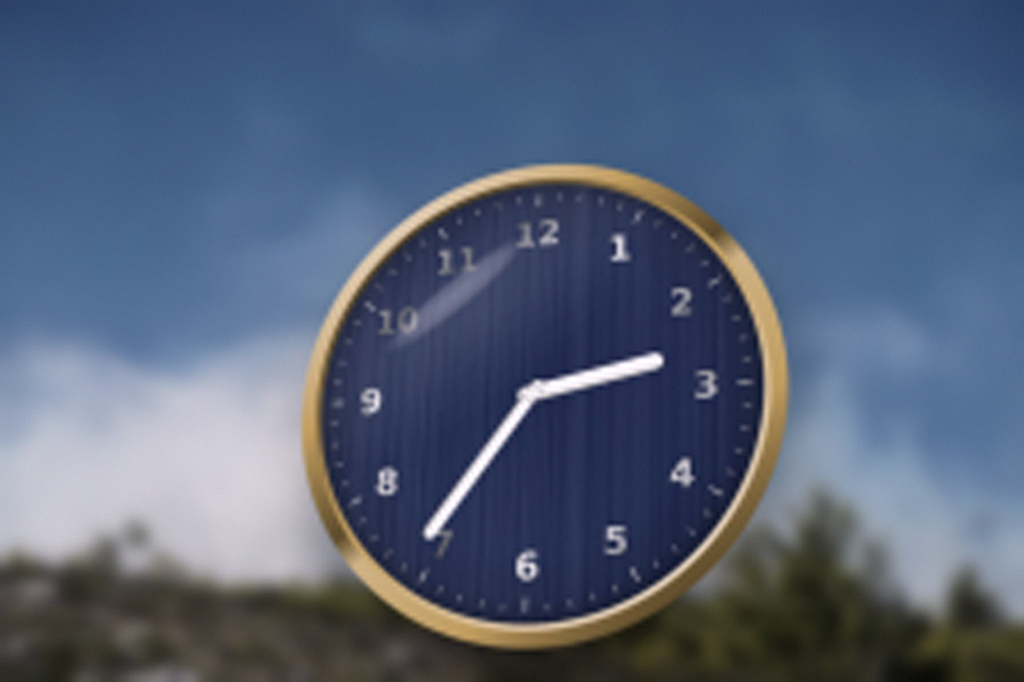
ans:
**2:36**
